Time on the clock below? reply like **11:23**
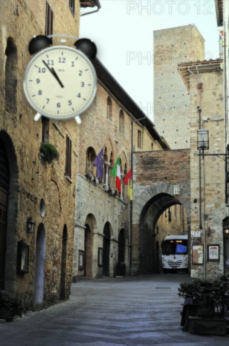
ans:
**10:53**
